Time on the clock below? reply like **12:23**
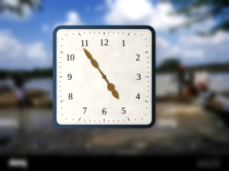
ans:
**4:54**
